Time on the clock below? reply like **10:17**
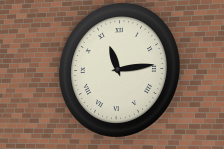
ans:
**11:14**
